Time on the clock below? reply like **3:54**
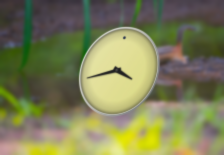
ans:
**3:42**
